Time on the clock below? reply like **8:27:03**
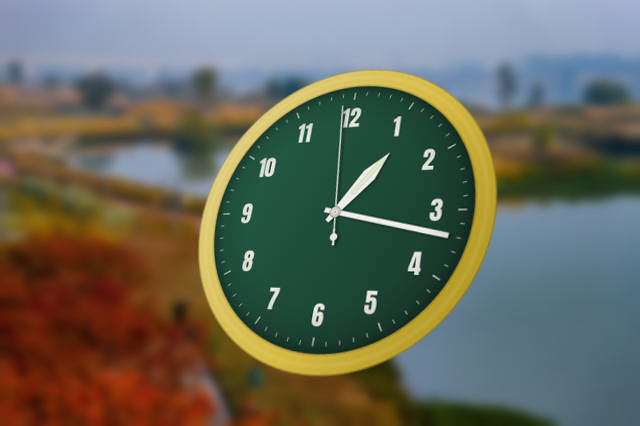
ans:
**1:16:59**
